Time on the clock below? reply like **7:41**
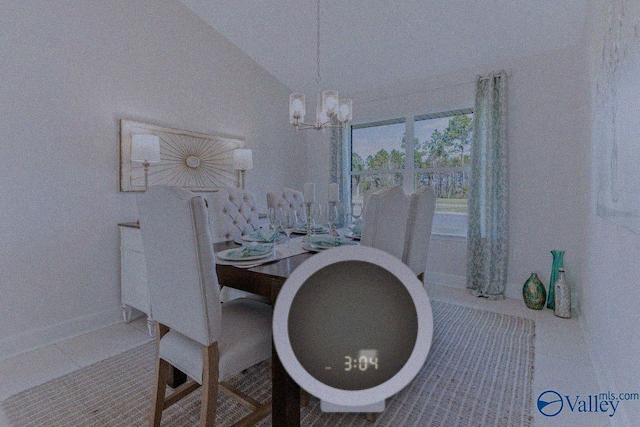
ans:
**3:04**
